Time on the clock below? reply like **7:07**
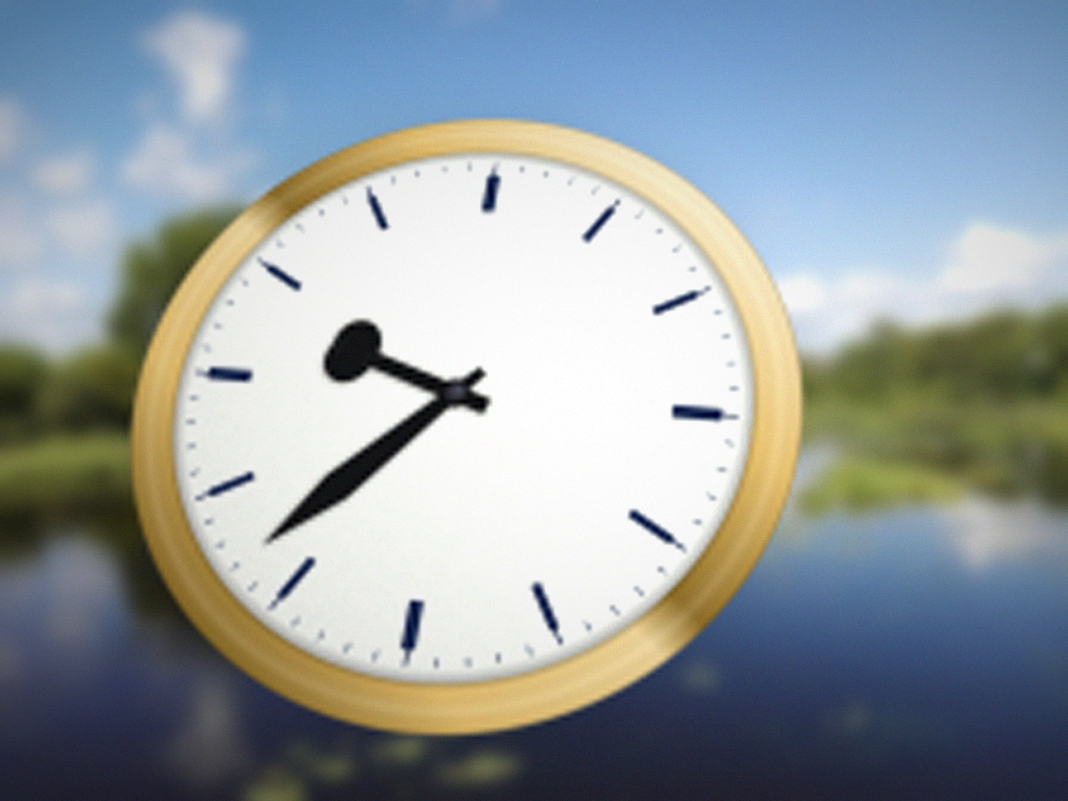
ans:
**9:37**
